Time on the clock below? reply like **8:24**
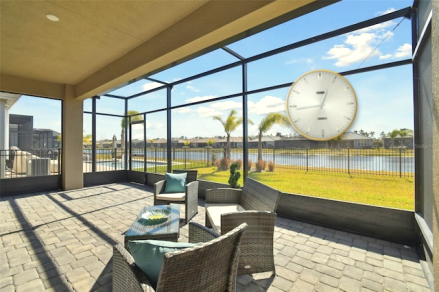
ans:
**12:44**
